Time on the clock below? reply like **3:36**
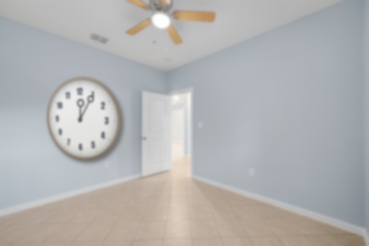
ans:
**12:05**
